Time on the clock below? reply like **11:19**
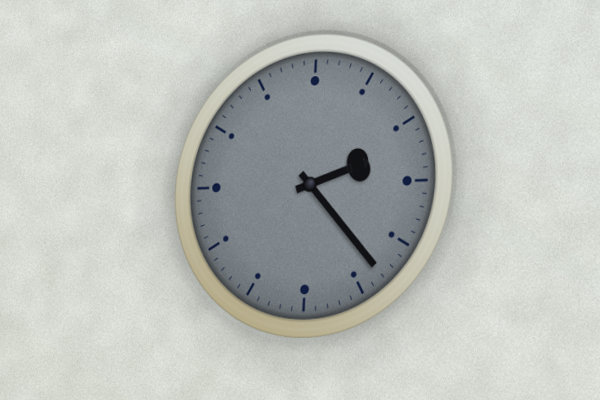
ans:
**2:23**
